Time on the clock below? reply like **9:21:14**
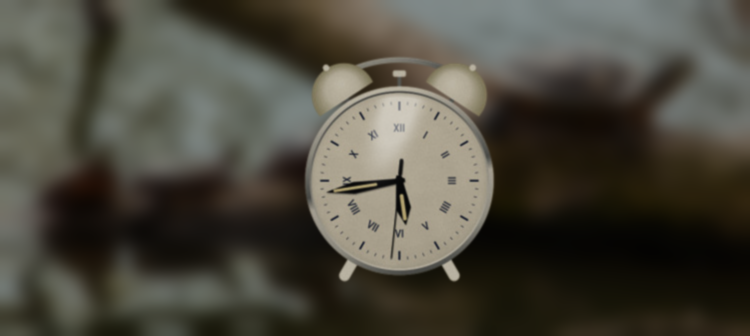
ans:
**5:43:31**
